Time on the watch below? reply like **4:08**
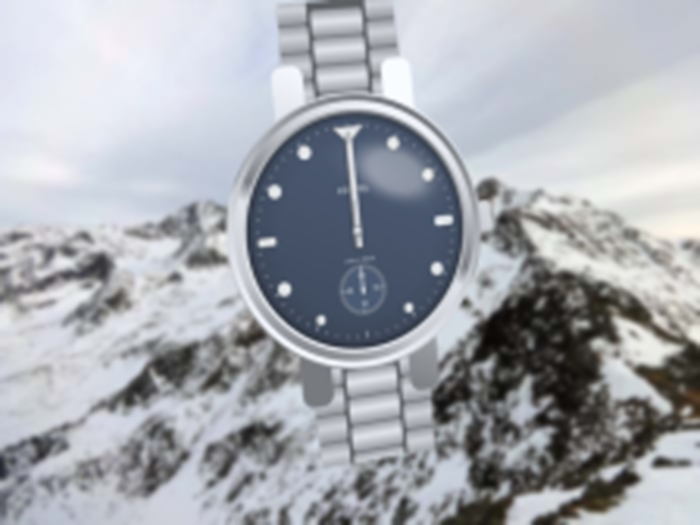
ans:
**12:00**
